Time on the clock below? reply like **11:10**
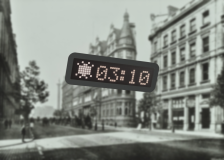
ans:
**3:10**
